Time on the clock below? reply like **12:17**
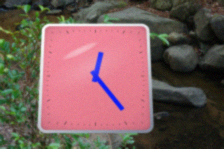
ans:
**12:24**
